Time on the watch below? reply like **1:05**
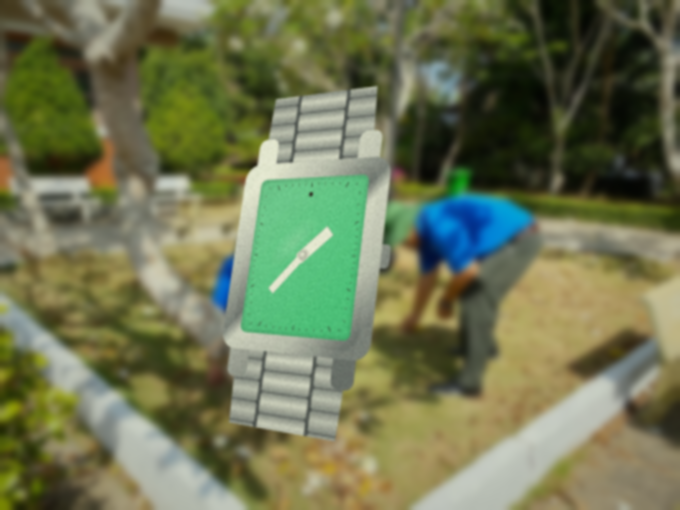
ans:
**1:37**
